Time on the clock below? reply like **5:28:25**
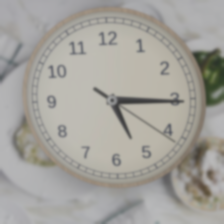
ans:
**5:15:21**
